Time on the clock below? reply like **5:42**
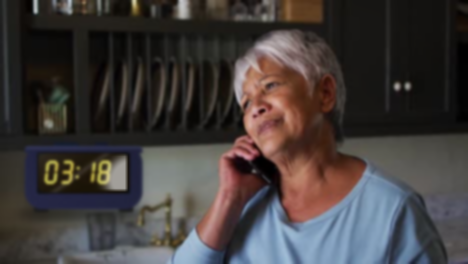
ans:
**3:18**
